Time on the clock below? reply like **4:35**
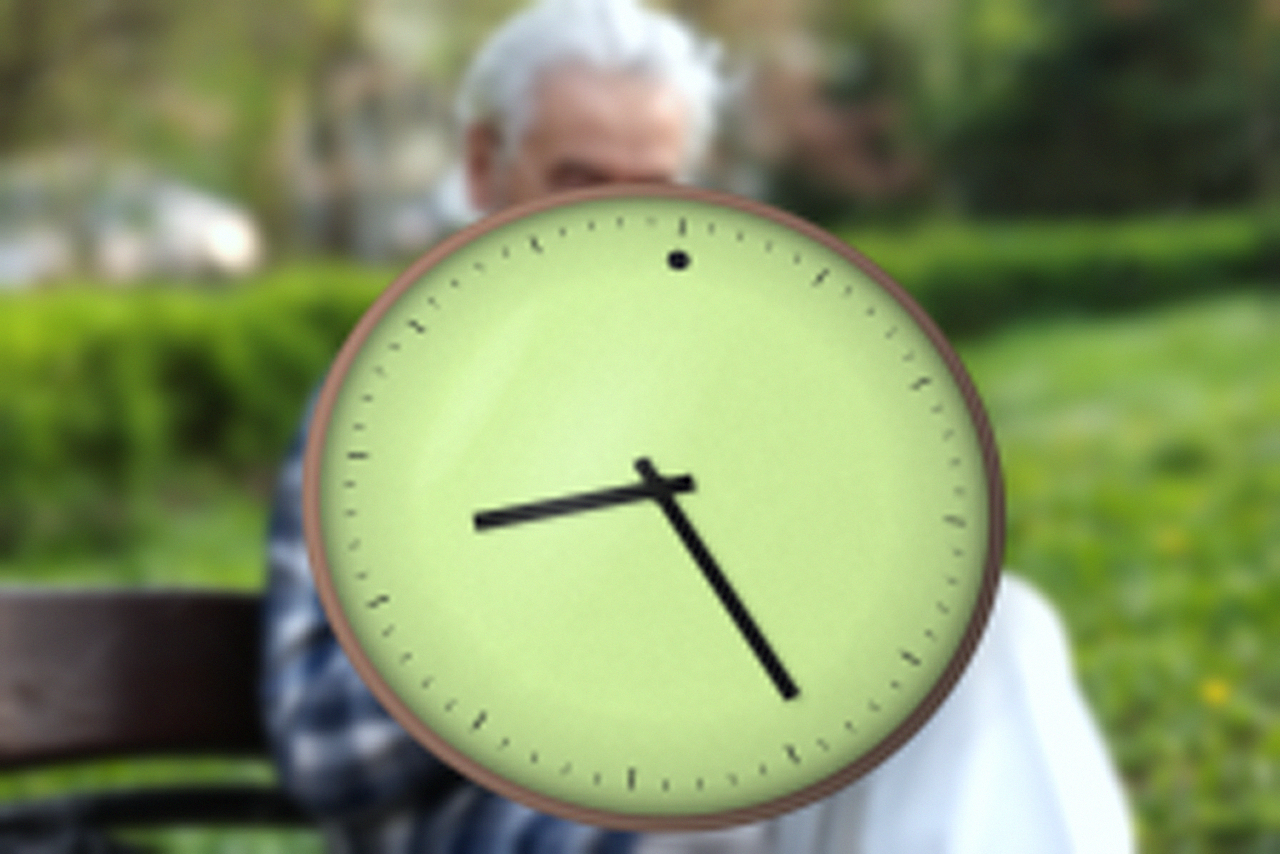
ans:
**8:24**
